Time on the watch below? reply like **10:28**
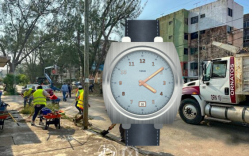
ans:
**4:09**
